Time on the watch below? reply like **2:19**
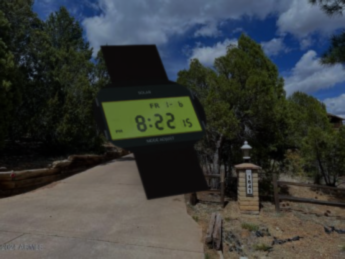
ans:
**8:22**
